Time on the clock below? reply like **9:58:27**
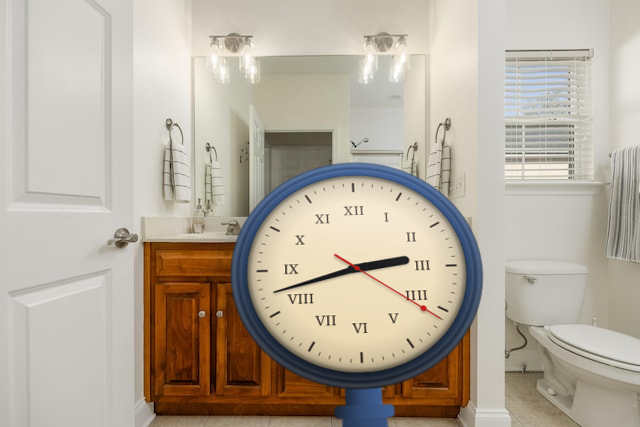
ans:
**2:42:21**
